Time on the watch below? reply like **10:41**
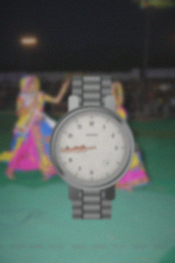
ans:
**8:44**
